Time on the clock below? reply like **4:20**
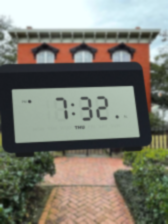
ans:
**7:32**
